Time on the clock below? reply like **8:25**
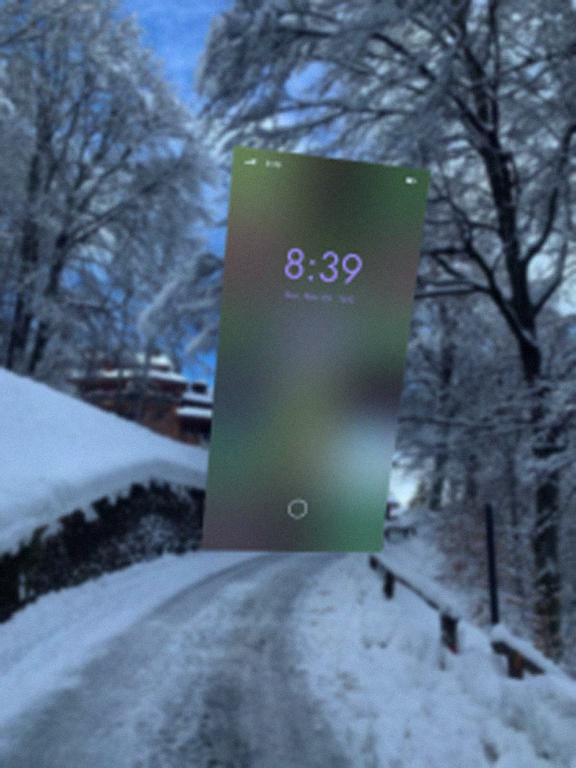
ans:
**8:39**
